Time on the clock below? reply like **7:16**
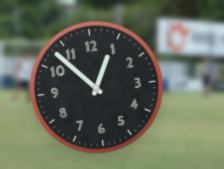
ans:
**12:53**
